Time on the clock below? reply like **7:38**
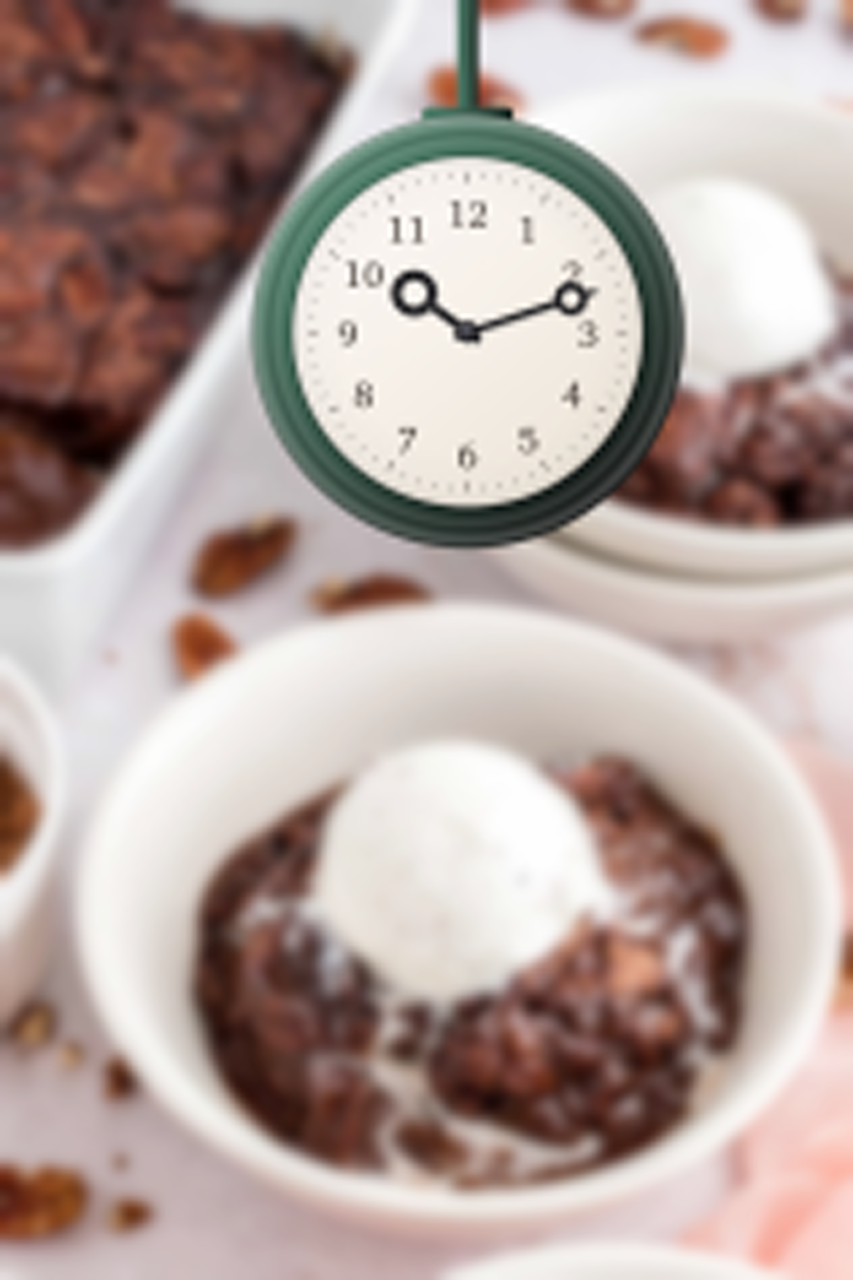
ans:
**10:12**
